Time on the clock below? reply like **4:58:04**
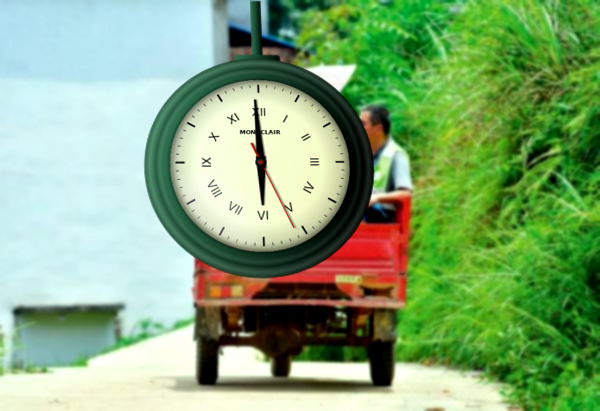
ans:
**5:59:26**
